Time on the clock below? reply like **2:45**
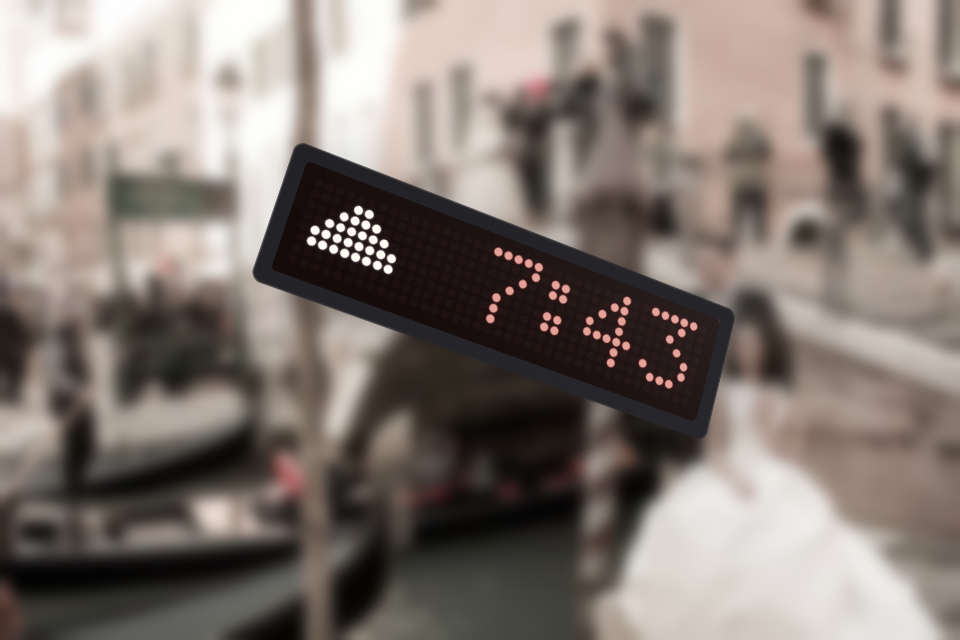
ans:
**7:43**
